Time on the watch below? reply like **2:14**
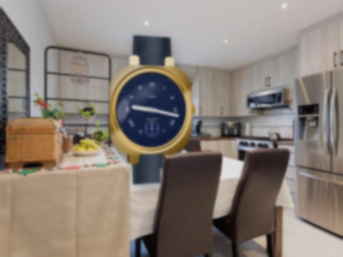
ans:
**9:17**
